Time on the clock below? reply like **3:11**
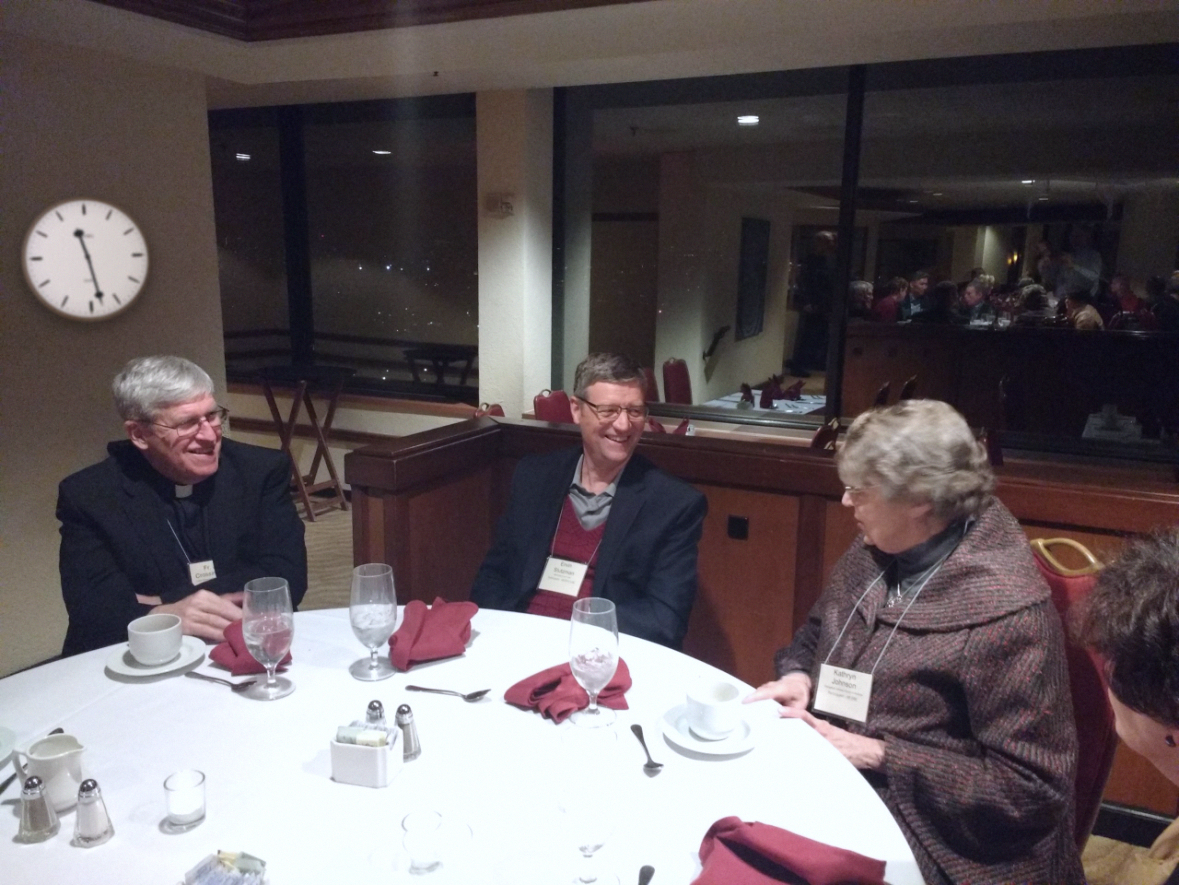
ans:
**11:28**
